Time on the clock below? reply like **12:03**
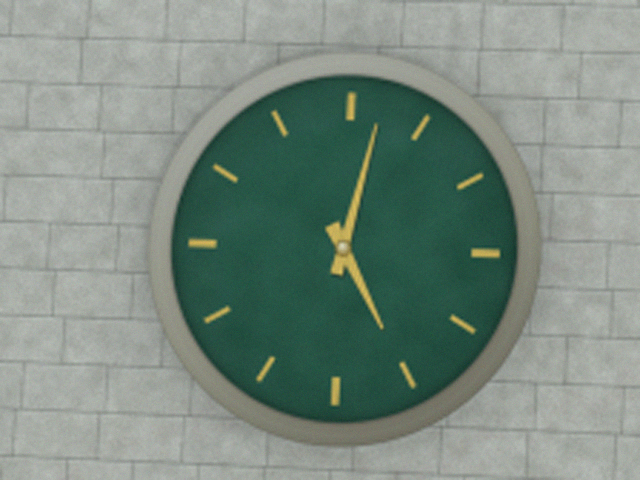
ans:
**5:02**
